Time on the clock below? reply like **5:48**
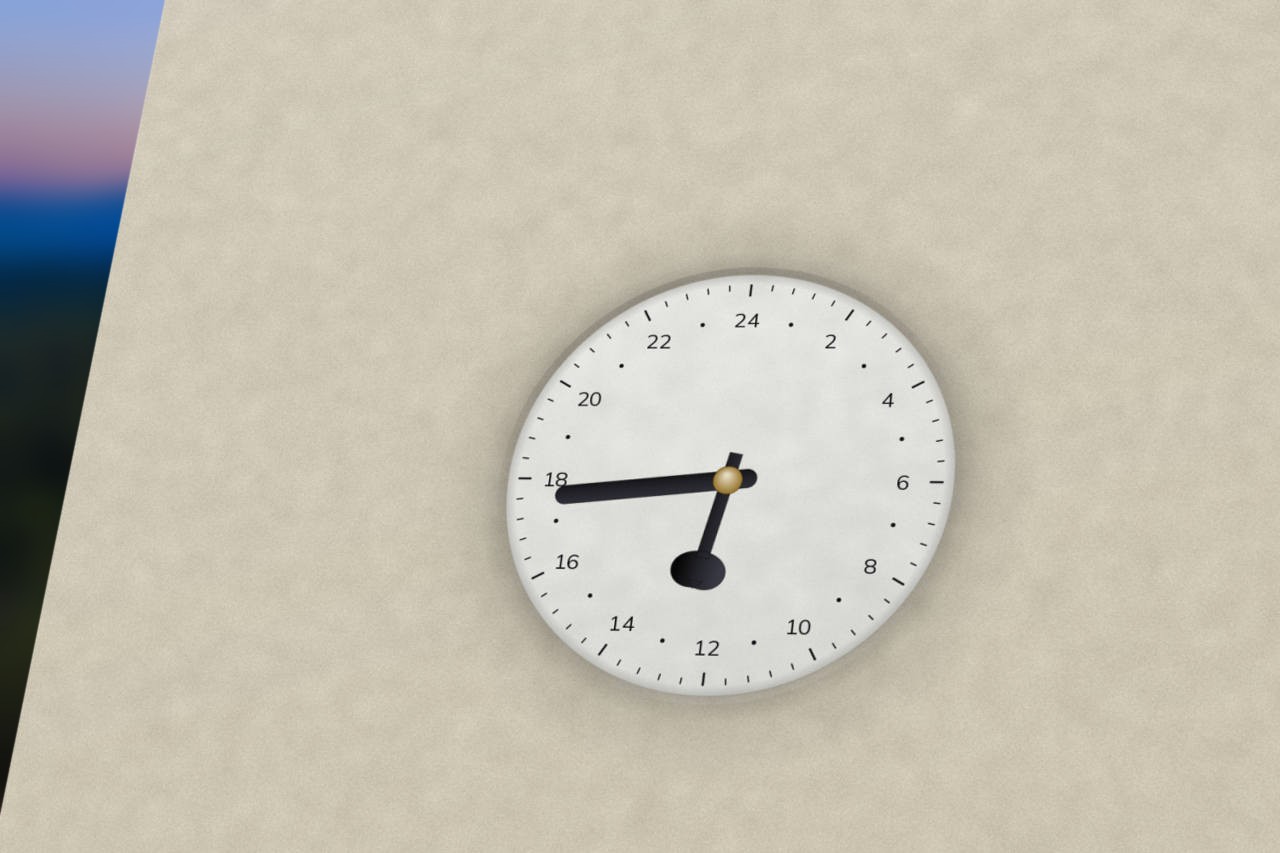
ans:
**12:44**
